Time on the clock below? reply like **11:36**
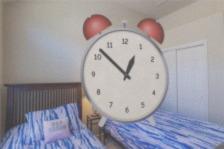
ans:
**12:52**
